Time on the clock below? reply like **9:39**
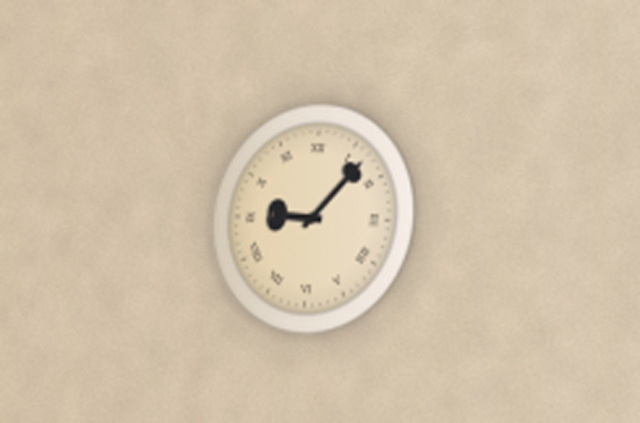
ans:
**9:07**
